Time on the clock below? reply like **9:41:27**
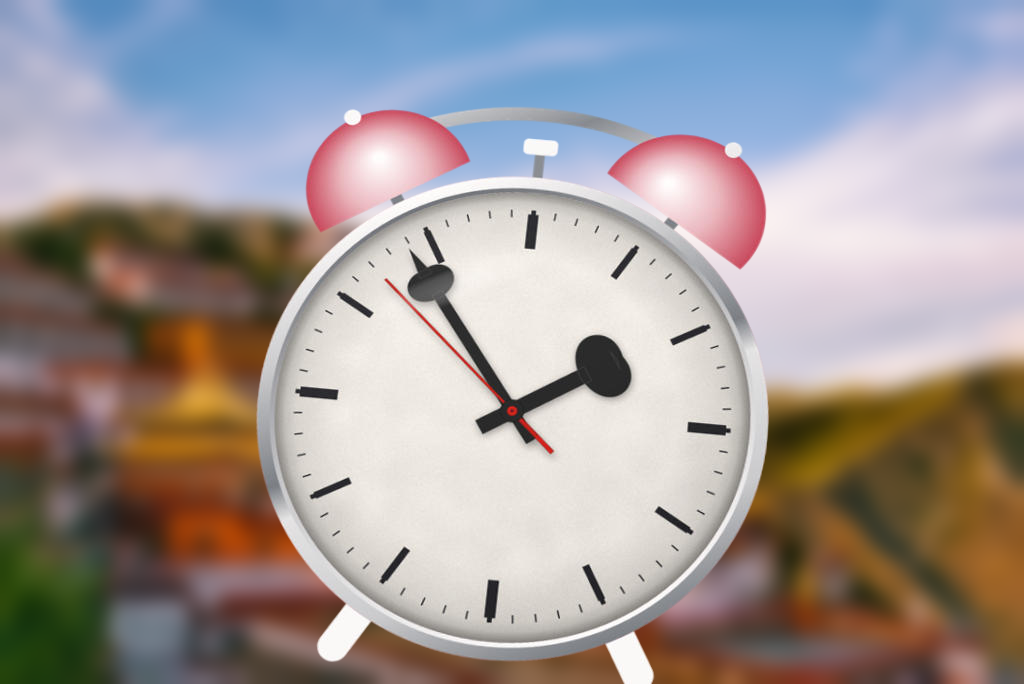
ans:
**1:53:52**
